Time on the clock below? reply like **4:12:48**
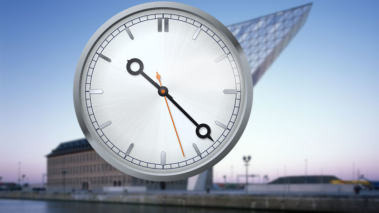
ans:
**10:22:27**
